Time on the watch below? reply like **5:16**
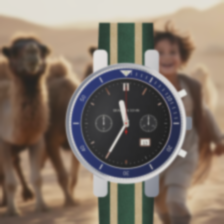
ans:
**11:35**
